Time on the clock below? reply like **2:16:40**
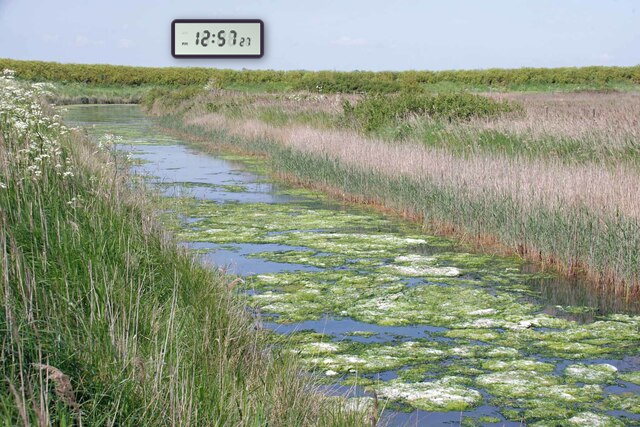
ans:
**12:57:27**
